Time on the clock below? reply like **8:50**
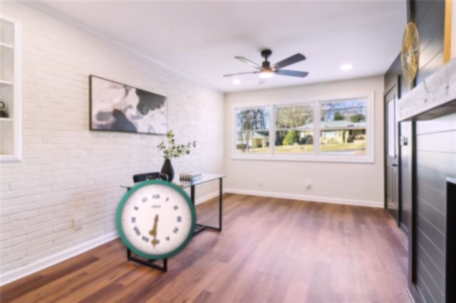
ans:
**6:31**
